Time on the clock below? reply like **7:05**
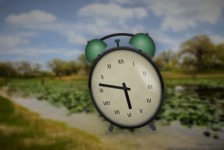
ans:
**5:47**
